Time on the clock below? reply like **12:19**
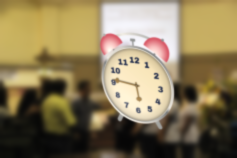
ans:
**5:46**
